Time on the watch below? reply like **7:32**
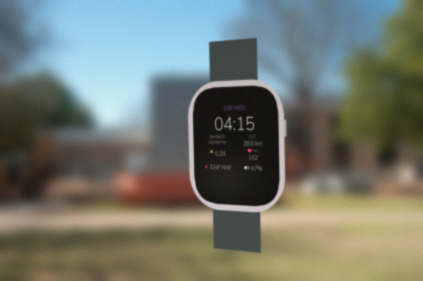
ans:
**4:15**
